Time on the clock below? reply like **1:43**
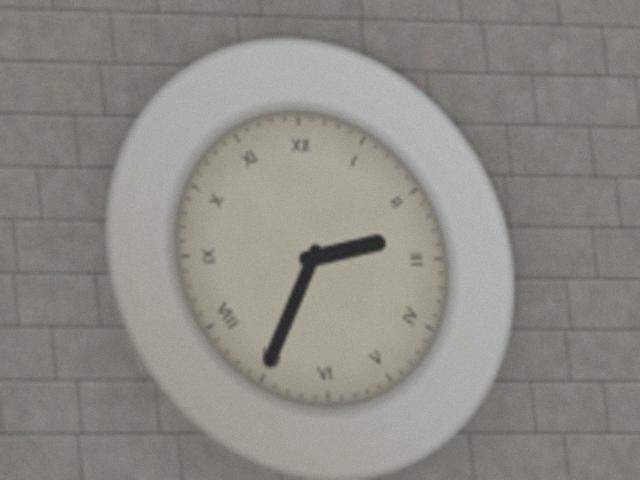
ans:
**2:35**
